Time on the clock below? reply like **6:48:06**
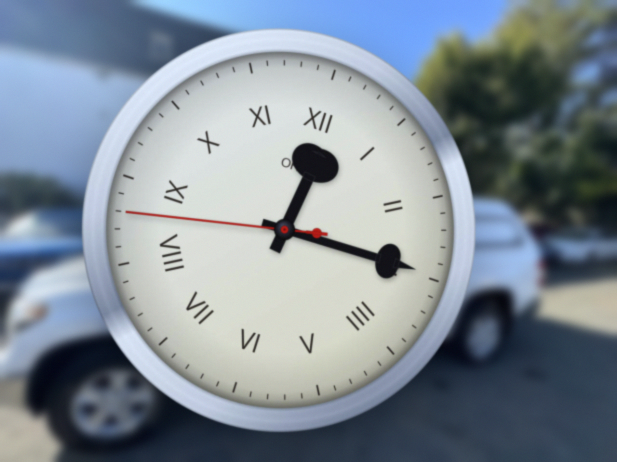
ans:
**12:14:43**
